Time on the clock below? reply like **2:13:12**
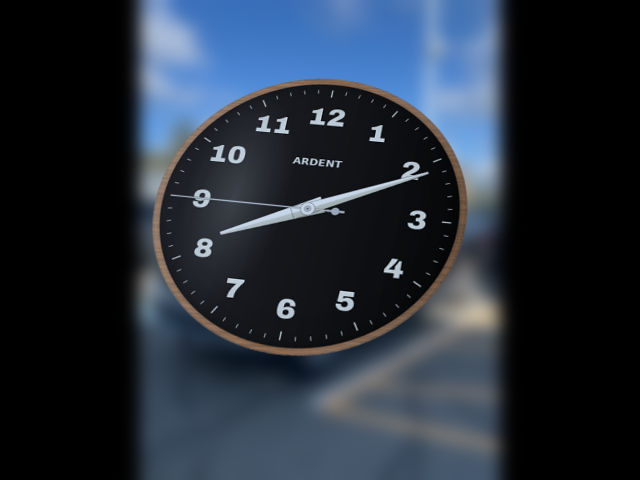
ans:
**8:10:45**
